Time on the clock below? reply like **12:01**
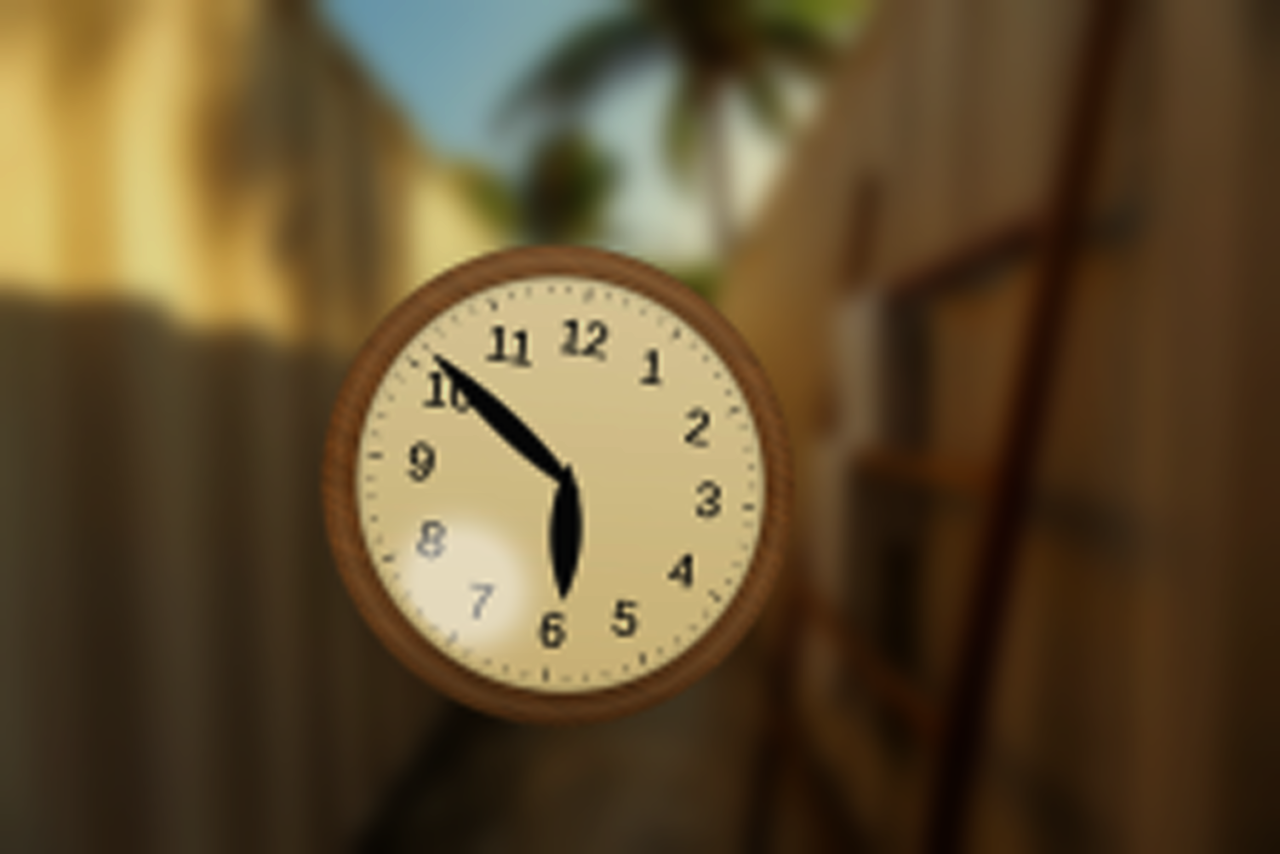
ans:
**5:51**
